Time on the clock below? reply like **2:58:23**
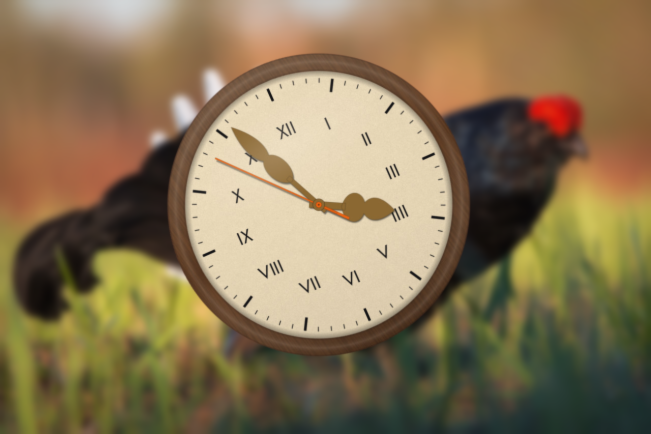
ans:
**3:55:53**
